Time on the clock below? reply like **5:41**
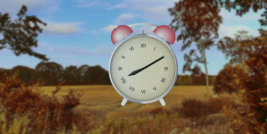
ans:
**8:10**
